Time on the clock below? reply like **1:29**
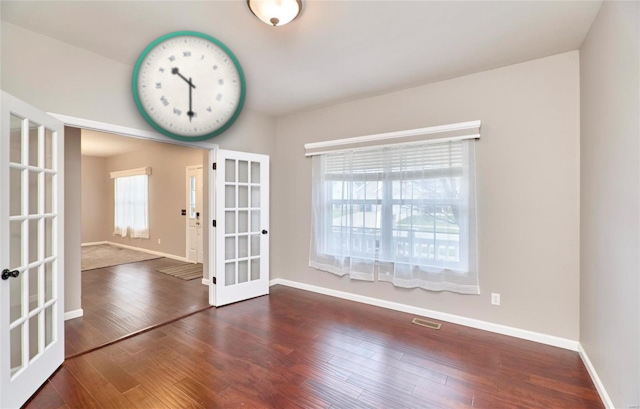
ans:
**10:31**
